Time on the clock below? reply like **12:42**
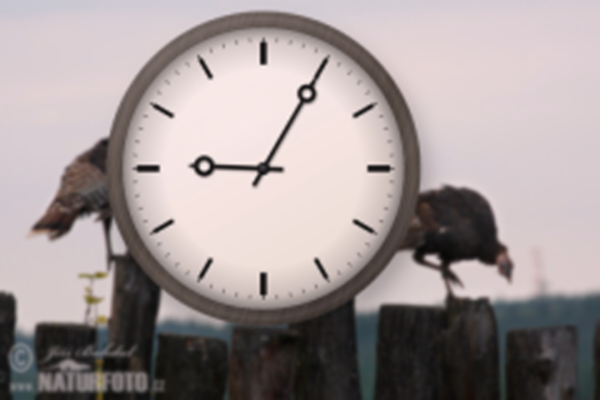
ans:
**9:05**
